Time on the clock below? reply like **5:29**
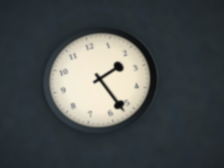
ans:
**2:27**
